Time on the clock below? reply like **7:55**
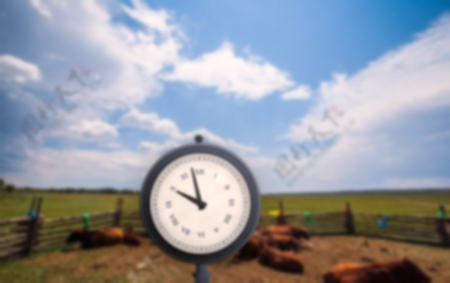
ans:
**9:58**
